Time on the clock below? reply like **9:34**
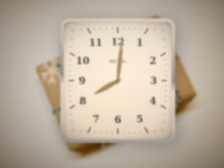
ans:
**8:01**
